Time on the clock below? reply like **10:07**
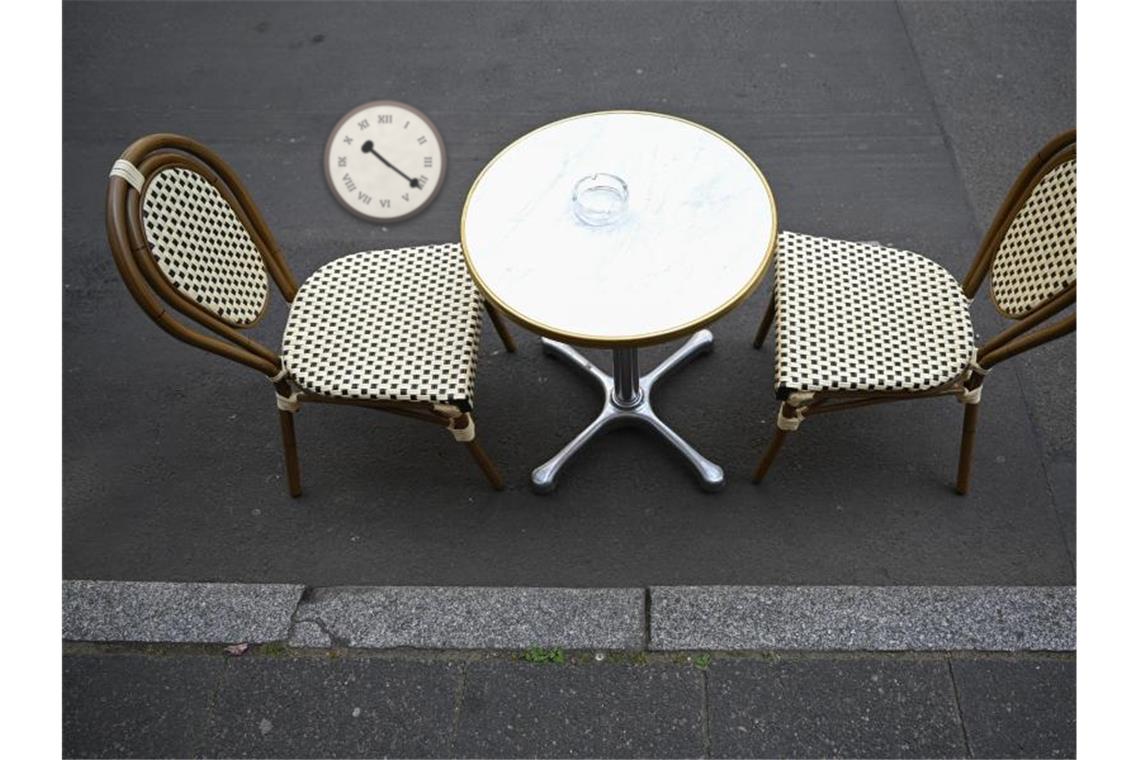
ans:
**10:21**
